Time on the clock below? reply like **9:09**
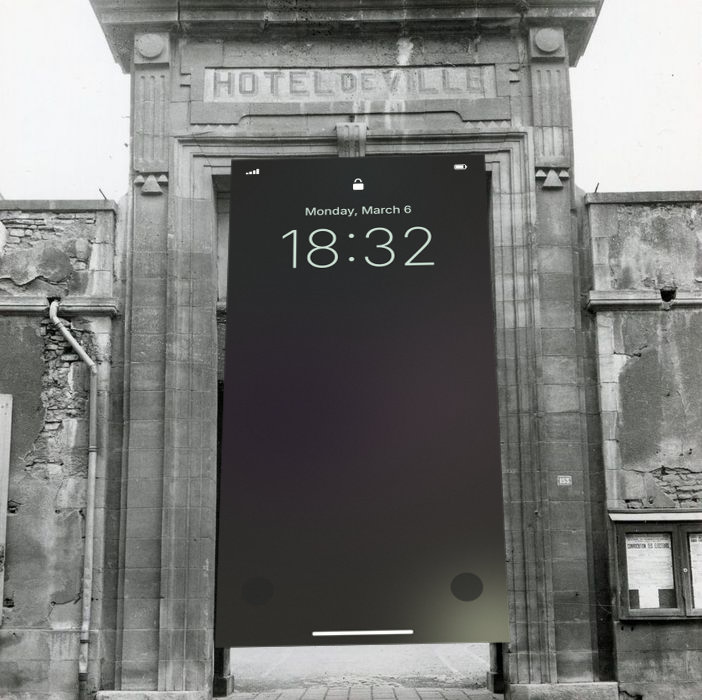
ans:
**18:32**
